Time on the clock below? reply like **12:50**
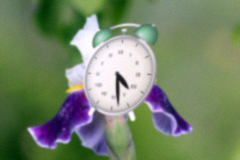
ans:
**4:28**
